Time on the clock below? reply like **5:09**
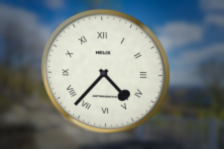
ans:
**4:37**
